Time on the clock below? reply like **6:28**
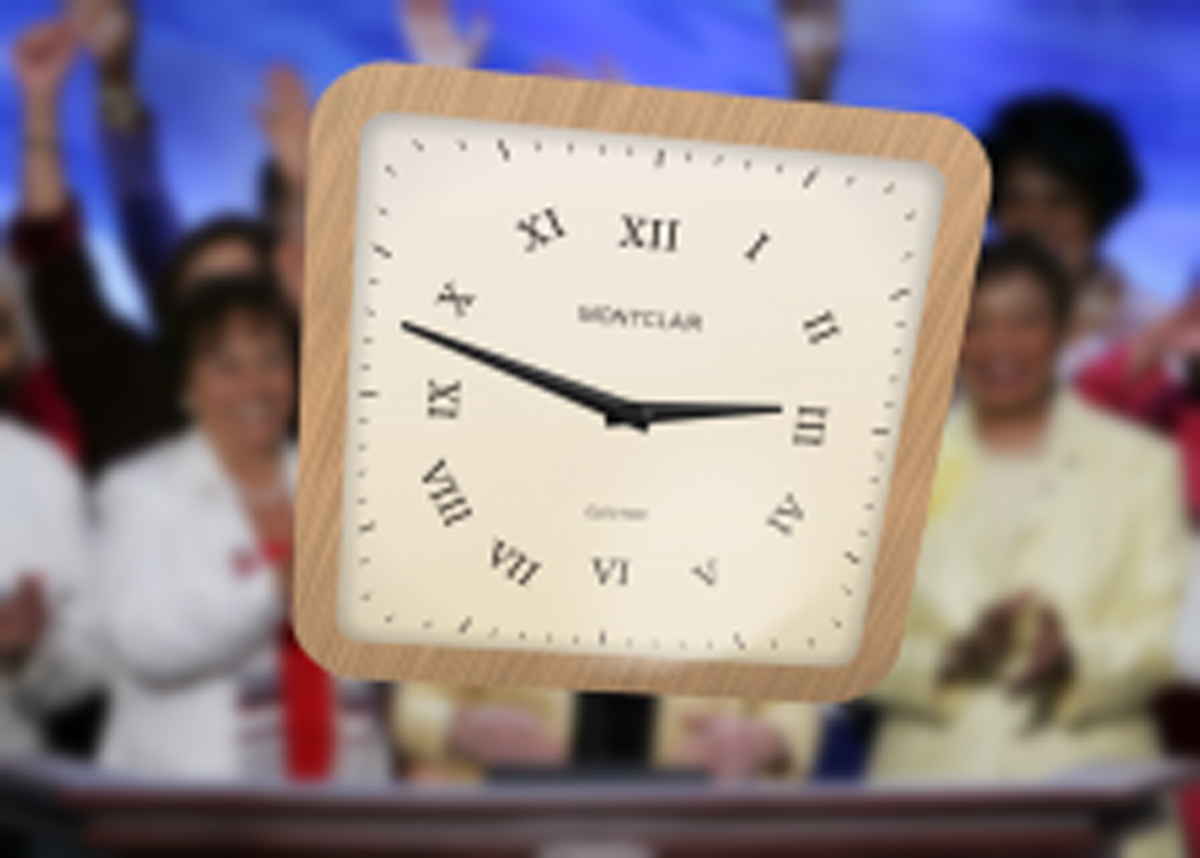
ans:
**2:48**
